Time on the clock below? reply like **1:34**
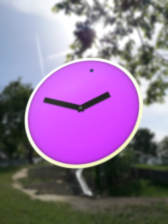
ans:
**1:46**
